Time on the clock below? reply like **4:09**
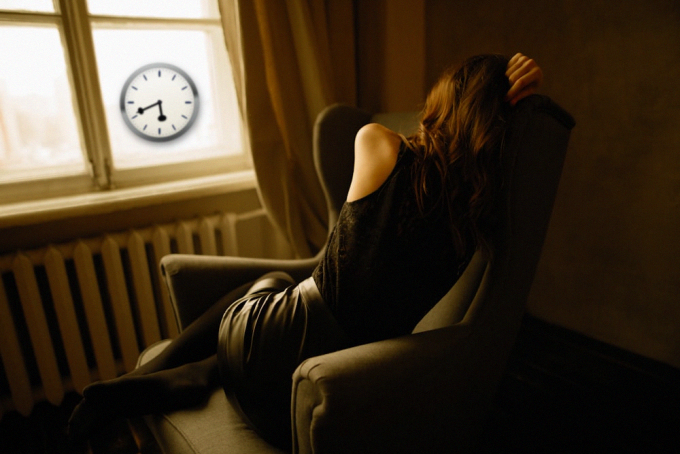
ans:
**5:41**
